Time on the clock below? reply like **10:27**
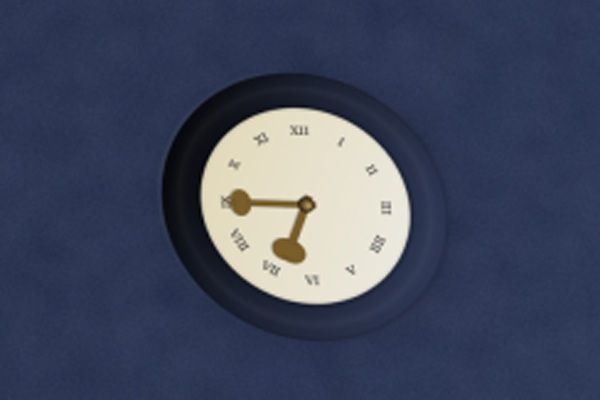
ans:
**6:45**
